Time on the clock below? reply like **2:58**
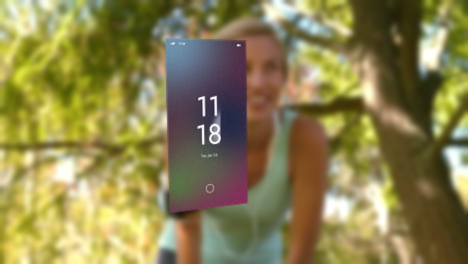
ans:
**11:18**
